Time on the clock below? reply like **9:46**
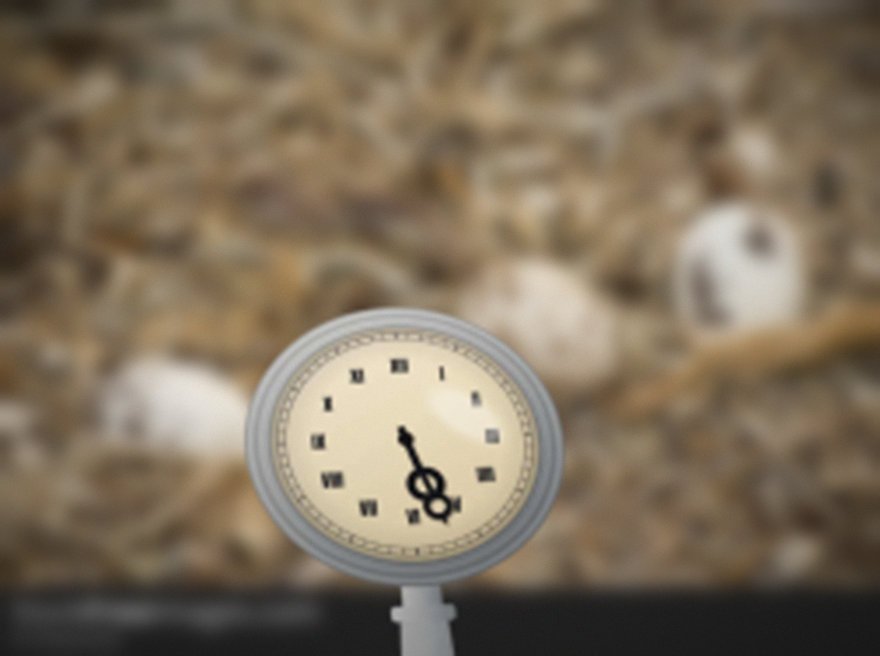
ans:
**5:27**
